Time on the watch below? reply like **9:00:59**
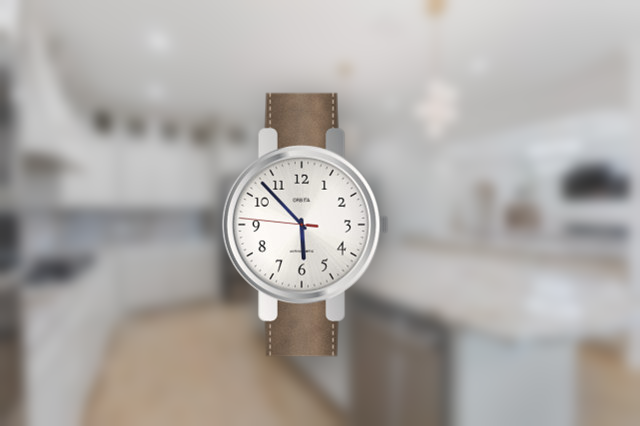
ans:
**5:52:46**
